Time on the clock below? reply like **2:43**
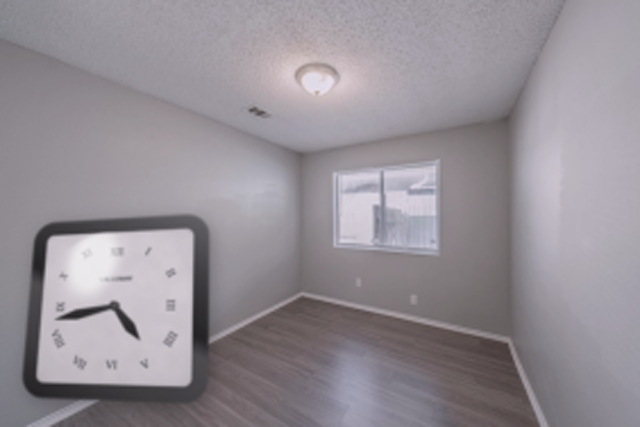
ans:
**4:43**
